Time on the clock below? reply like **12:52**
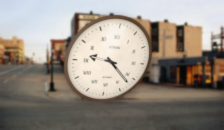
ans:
**9:22**
